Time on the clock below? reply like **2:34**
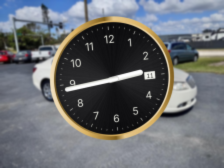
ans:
**2:44**
